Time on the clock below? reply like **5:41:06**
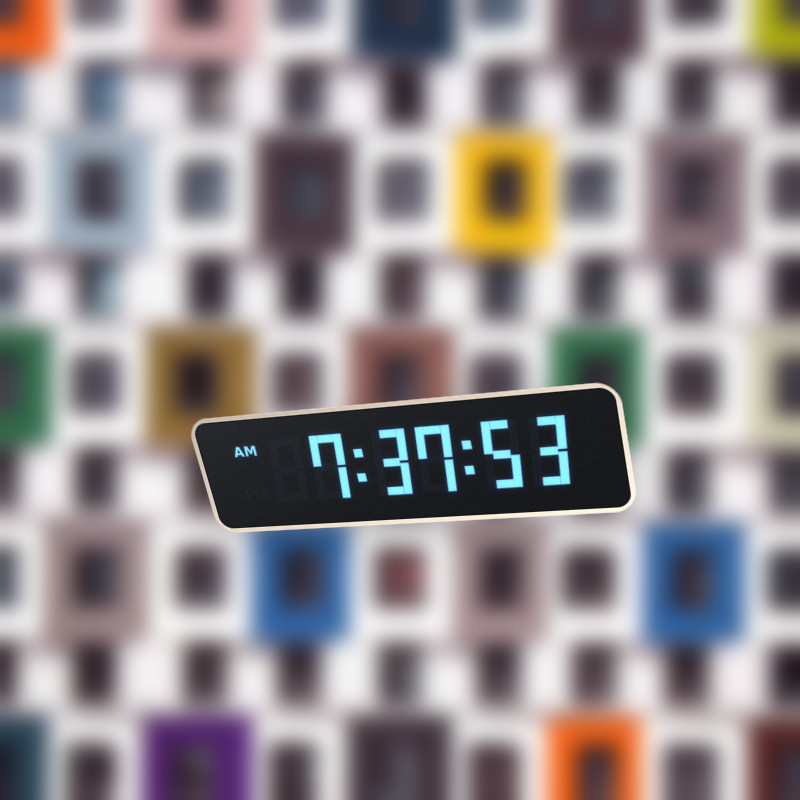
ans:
**7:37:53**
